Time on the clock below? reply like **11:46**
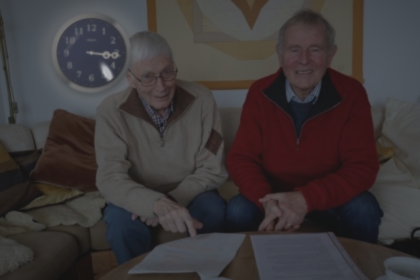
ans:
**3:16**
